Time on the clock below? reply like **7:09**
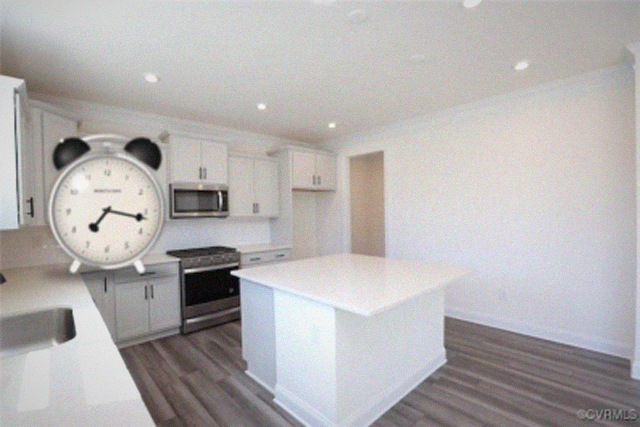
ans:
**7:17**
